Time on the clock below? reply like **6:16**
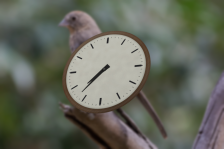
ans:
**7:37**
